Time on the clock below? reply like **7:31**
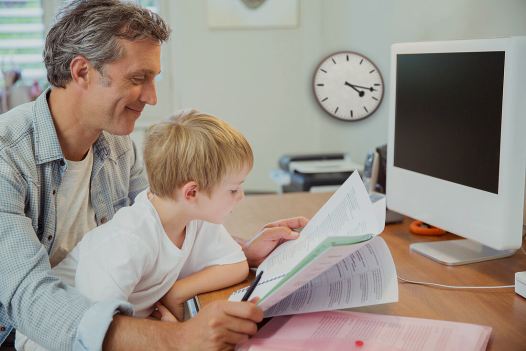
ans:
**4:17**
